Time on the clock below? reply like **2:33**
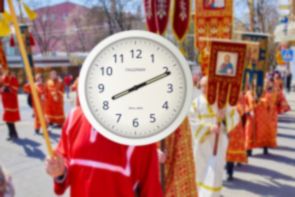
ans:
**8:11**
